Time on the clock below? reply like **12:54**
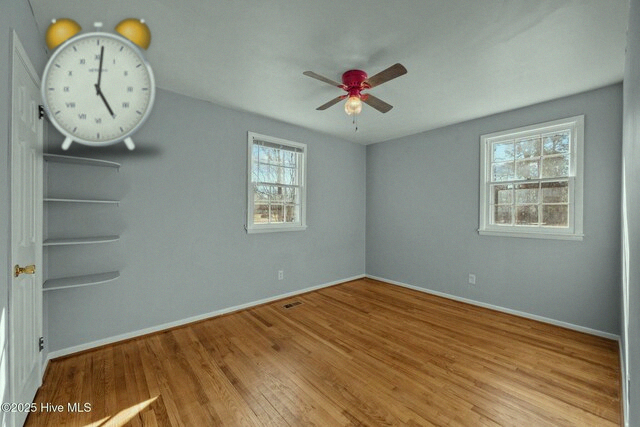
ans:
**5:01**
